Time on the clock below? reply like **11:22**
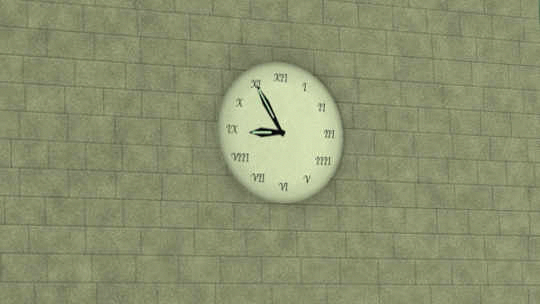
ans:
**8:55**
